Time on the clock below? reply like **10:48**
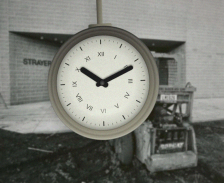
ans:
**10:11**
